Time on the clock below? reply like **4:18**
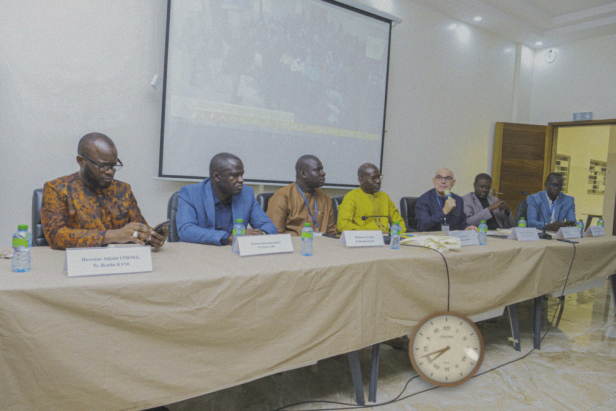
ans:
**7:42**
